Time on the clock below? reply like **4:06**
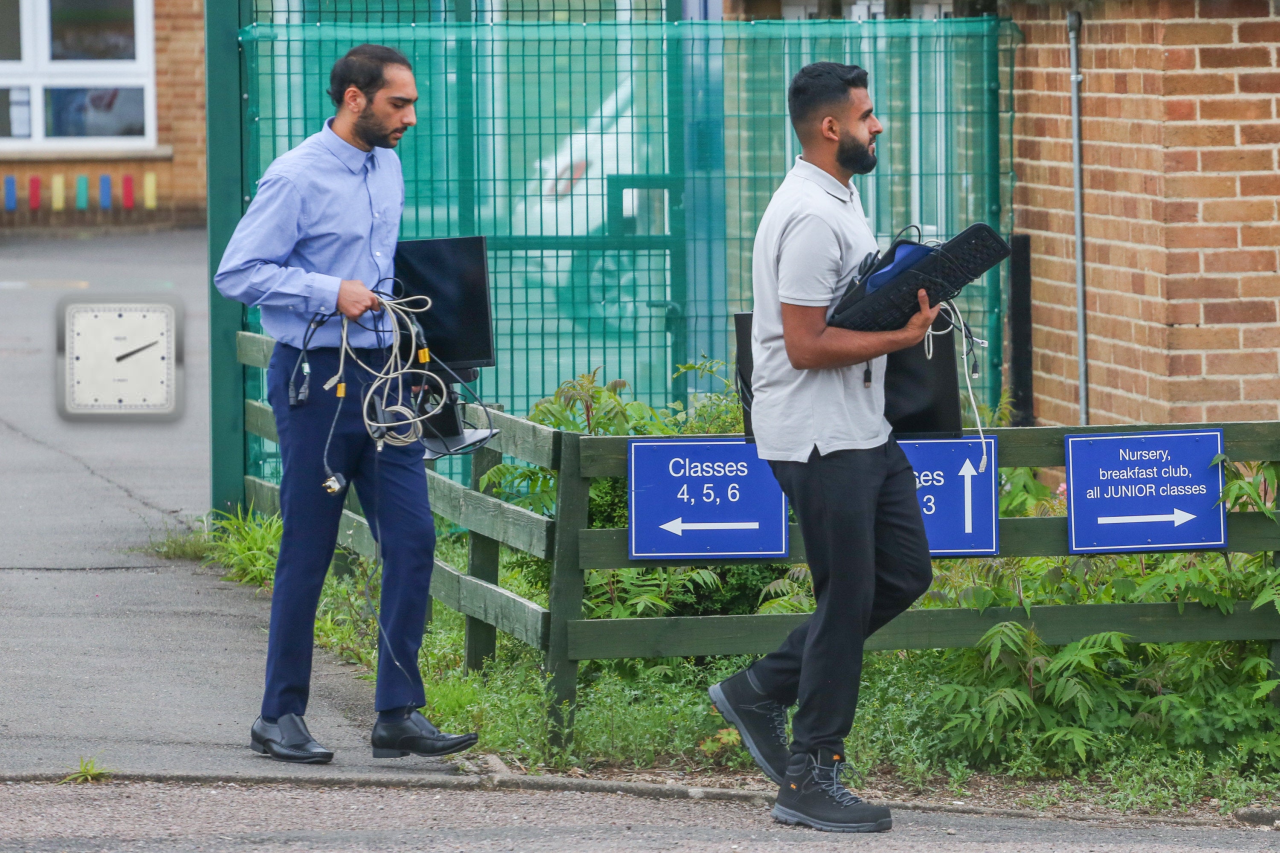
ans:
**2:11**
